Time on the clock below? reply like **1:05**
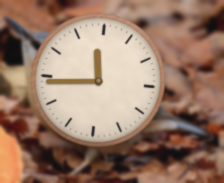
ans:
**11:44**
